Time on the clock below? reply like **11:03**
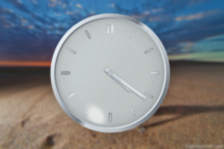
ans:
**4:21**
